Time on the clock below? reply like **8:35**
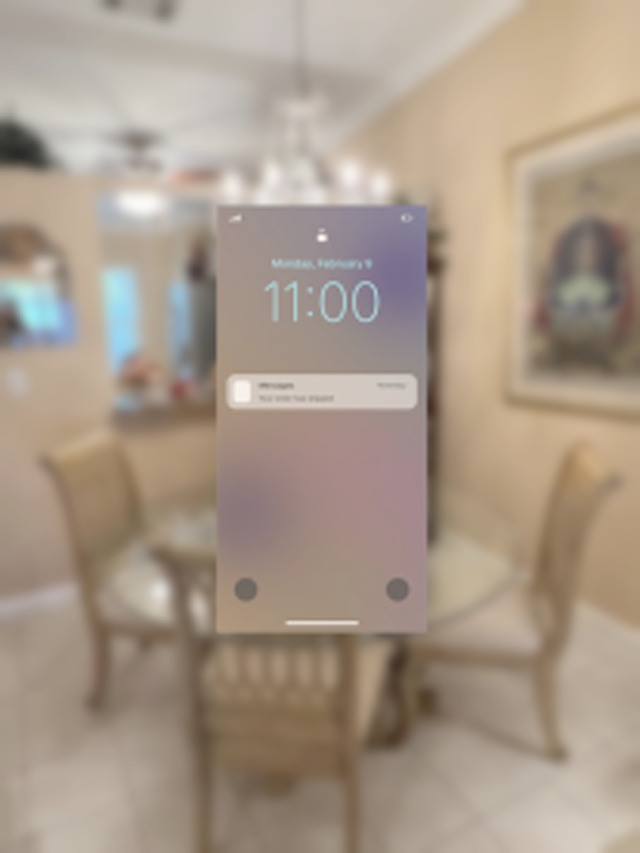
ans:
**11:00**
